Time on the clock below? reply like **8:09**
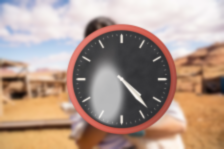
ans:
**4:23**
